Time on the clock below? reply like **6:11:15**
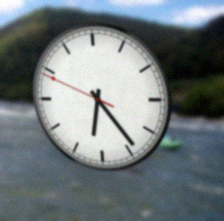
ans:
**6:23:49**
